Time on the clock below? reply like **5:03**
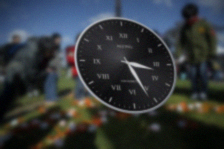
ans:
**3:26**
